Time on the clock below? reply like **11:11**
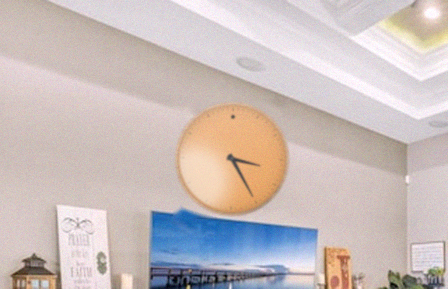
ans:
**3:25**
